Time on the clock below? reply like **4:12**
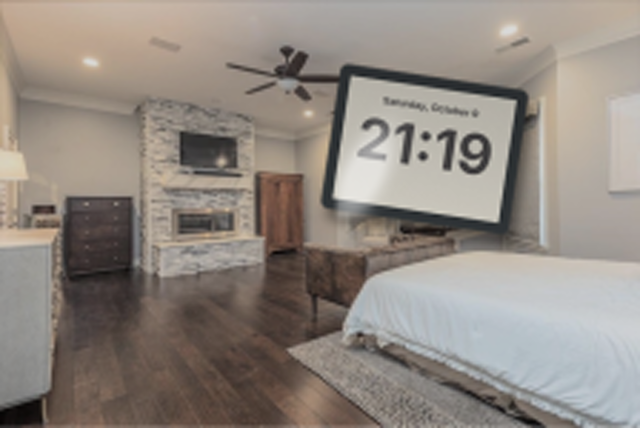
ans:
**21:19**
